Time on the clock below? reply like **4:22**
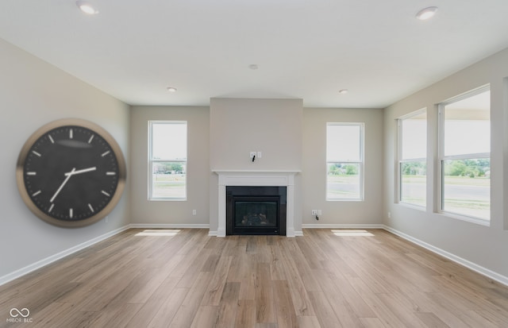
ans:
**2:36**
